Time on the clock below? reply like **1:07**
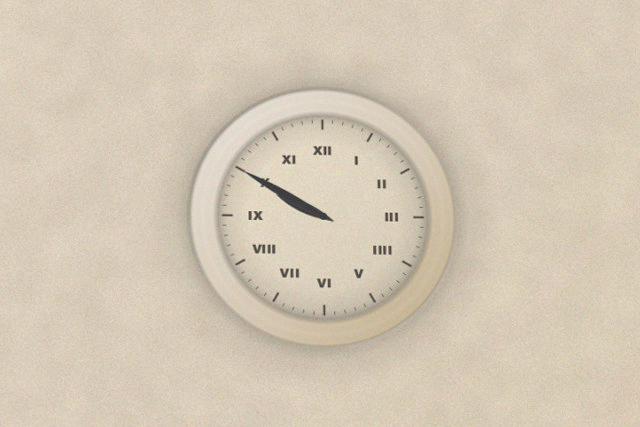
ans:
**9:50**
